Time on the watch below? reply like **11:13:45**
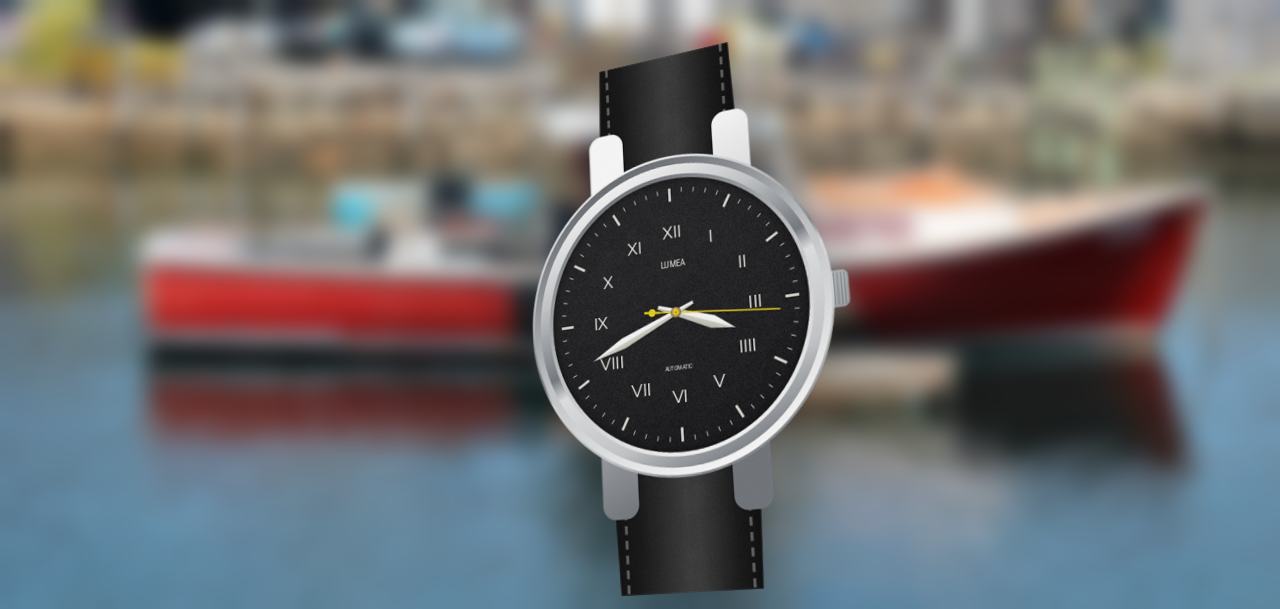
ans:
**3:41:16**
